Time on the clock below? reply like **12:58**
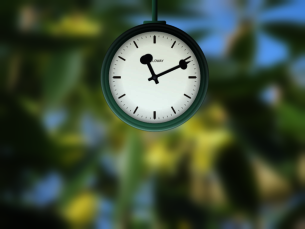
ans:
**11:11**
